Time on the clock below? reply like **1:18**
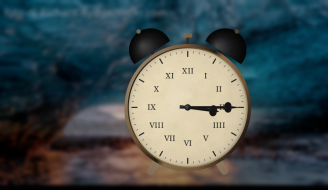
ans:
**3:15**
